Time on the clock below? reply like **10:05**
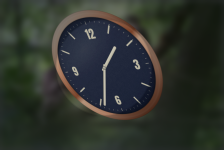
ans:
**1:34**
